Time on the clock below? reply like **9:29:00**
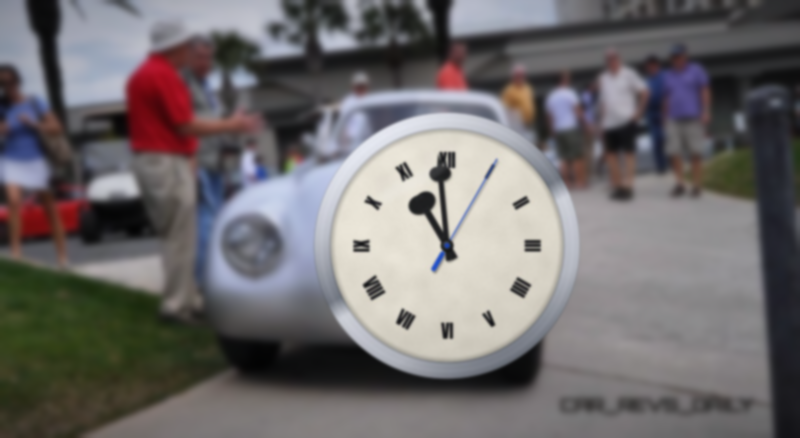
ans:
**10:59:05**
